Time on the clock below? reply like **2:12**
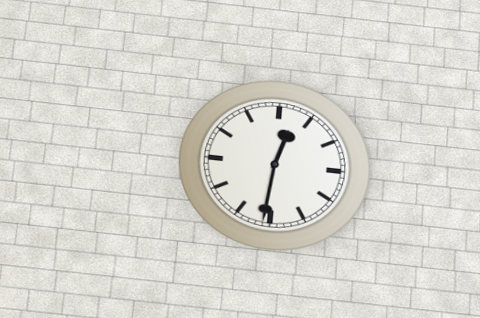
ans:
**12:31**
